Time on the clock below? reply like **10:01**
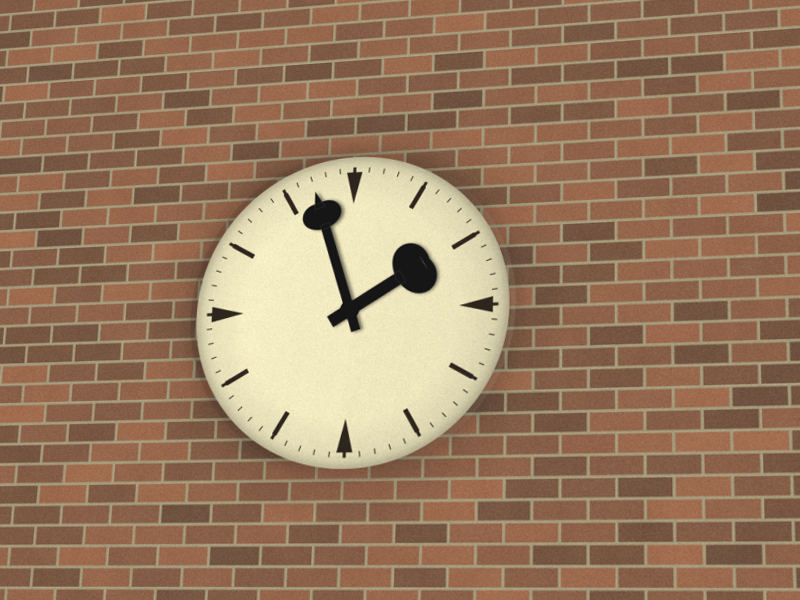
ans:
**1:57**
